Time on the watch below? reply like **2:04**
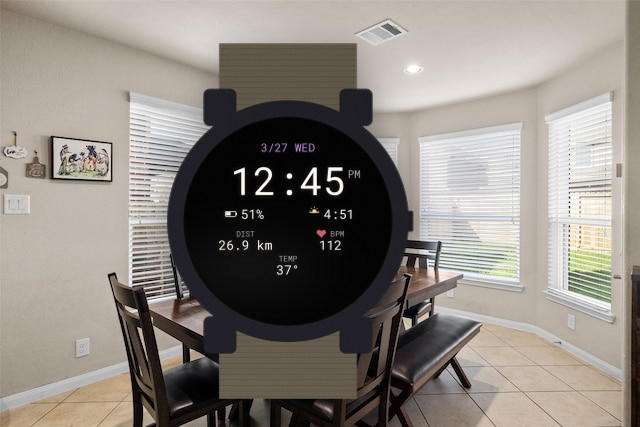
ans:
**12:45**
